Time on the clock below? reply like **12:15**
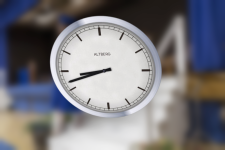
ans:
**8:42**
